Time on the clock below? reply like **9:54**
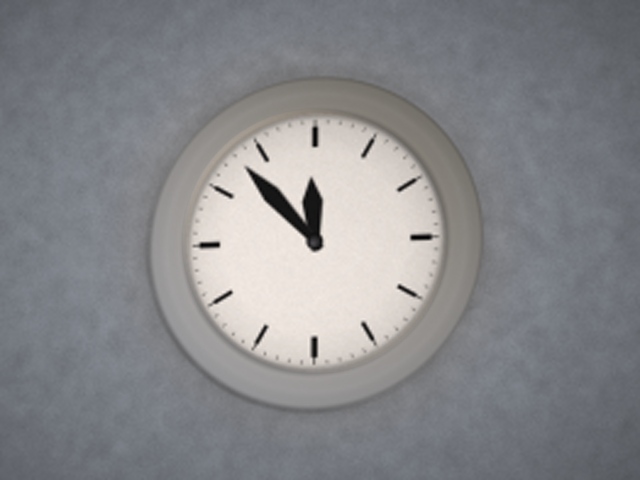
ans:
**11:53**
